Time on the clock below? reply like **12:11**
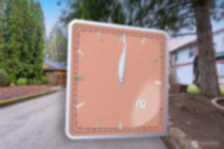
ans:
**12:01**
